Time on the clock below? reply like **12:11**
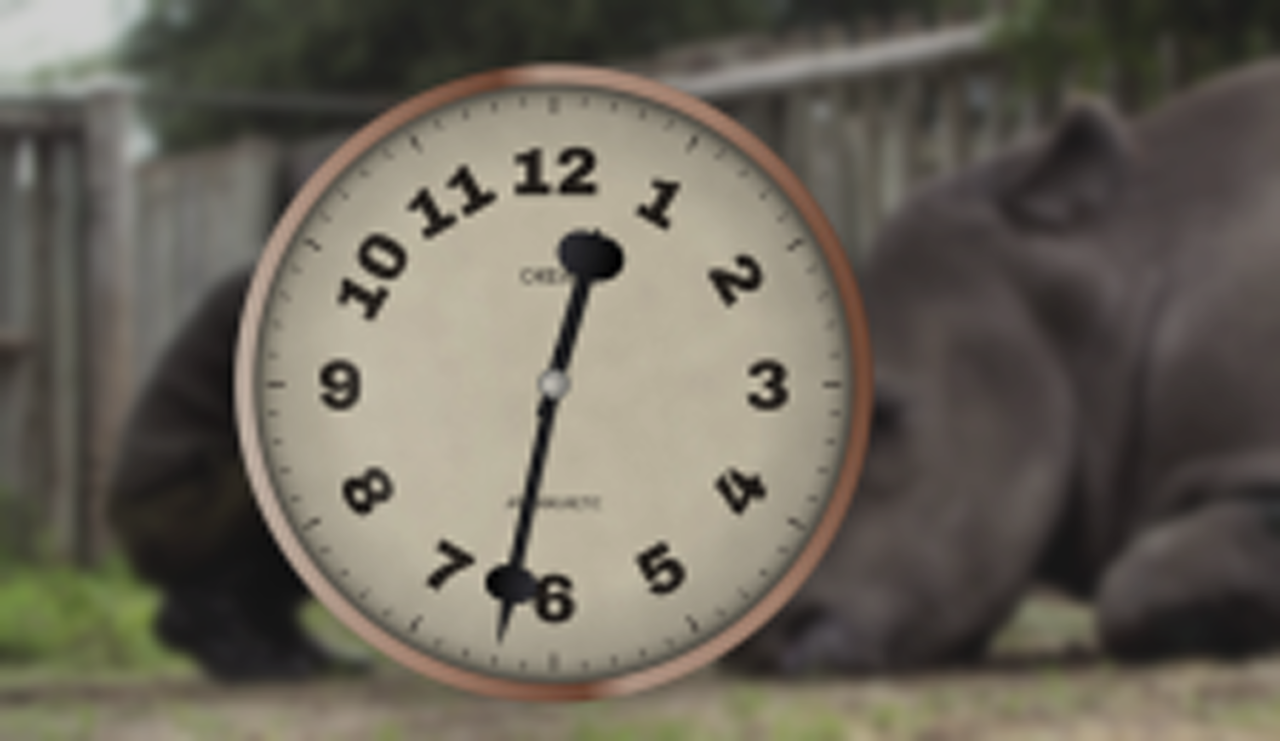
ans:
**12:32**
